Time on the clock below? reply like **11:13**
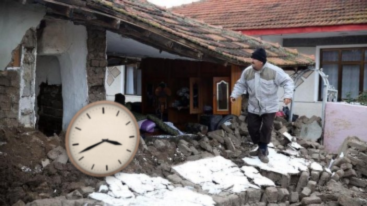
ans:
**3:42**
